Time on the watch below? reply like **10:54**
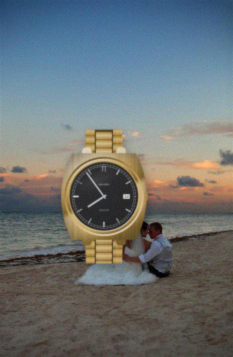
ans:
**7:54**
